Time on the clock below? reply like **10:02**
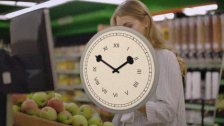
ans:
**1:50**
